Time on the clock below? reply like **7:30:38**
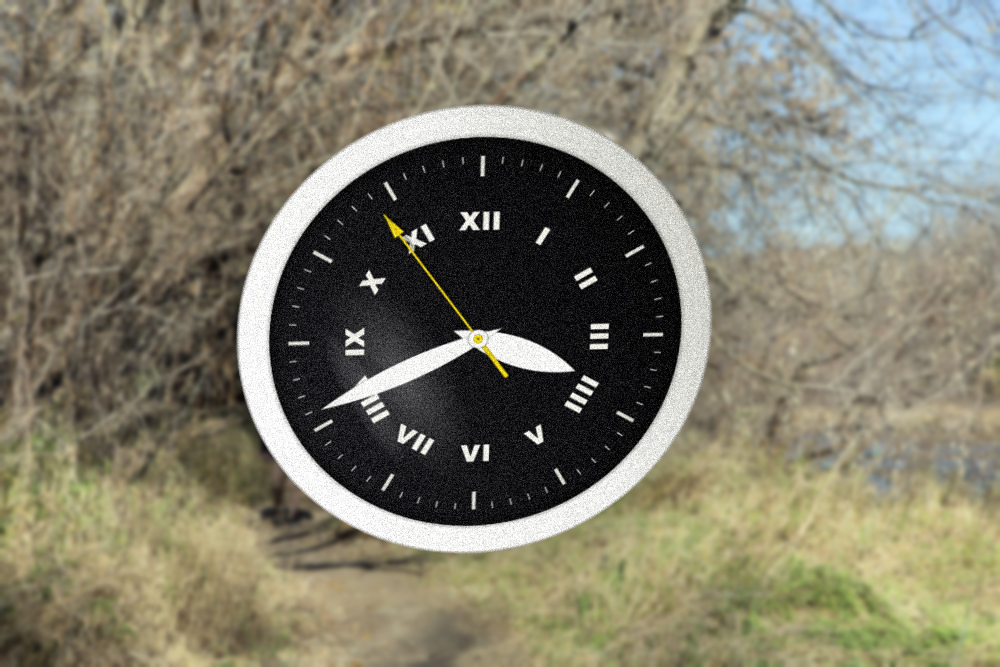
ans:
**3:40:54**
